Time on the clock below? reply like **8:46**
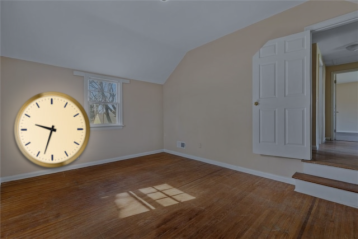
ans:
**9:33**
